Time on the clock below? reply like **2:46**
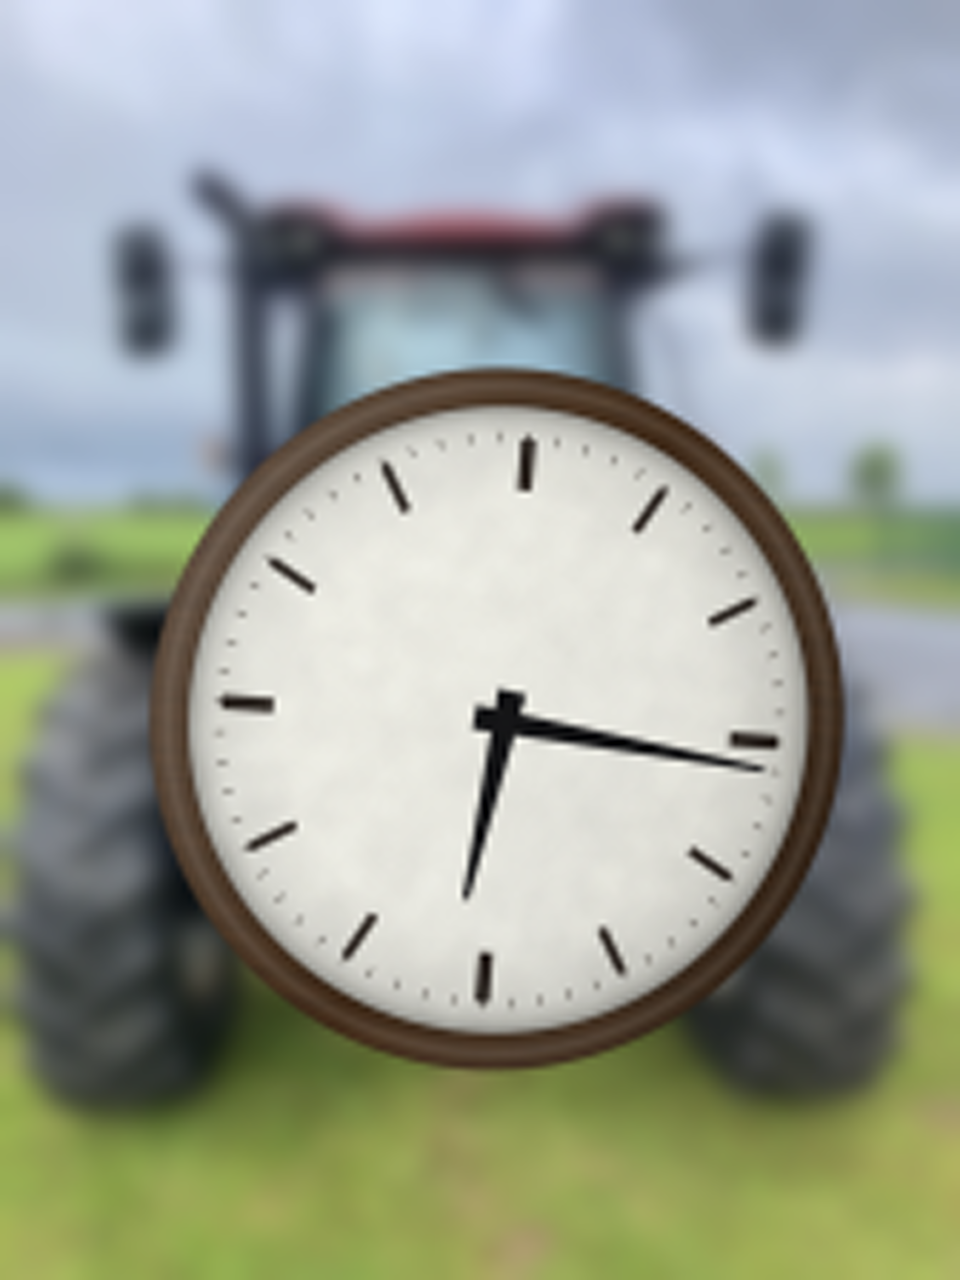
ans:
**6:16**
